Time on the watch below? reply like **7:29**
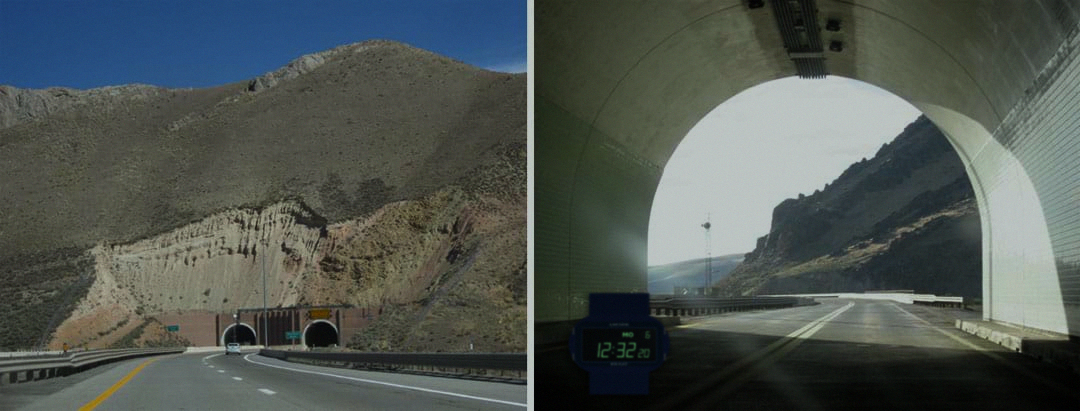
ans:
**12:32**
